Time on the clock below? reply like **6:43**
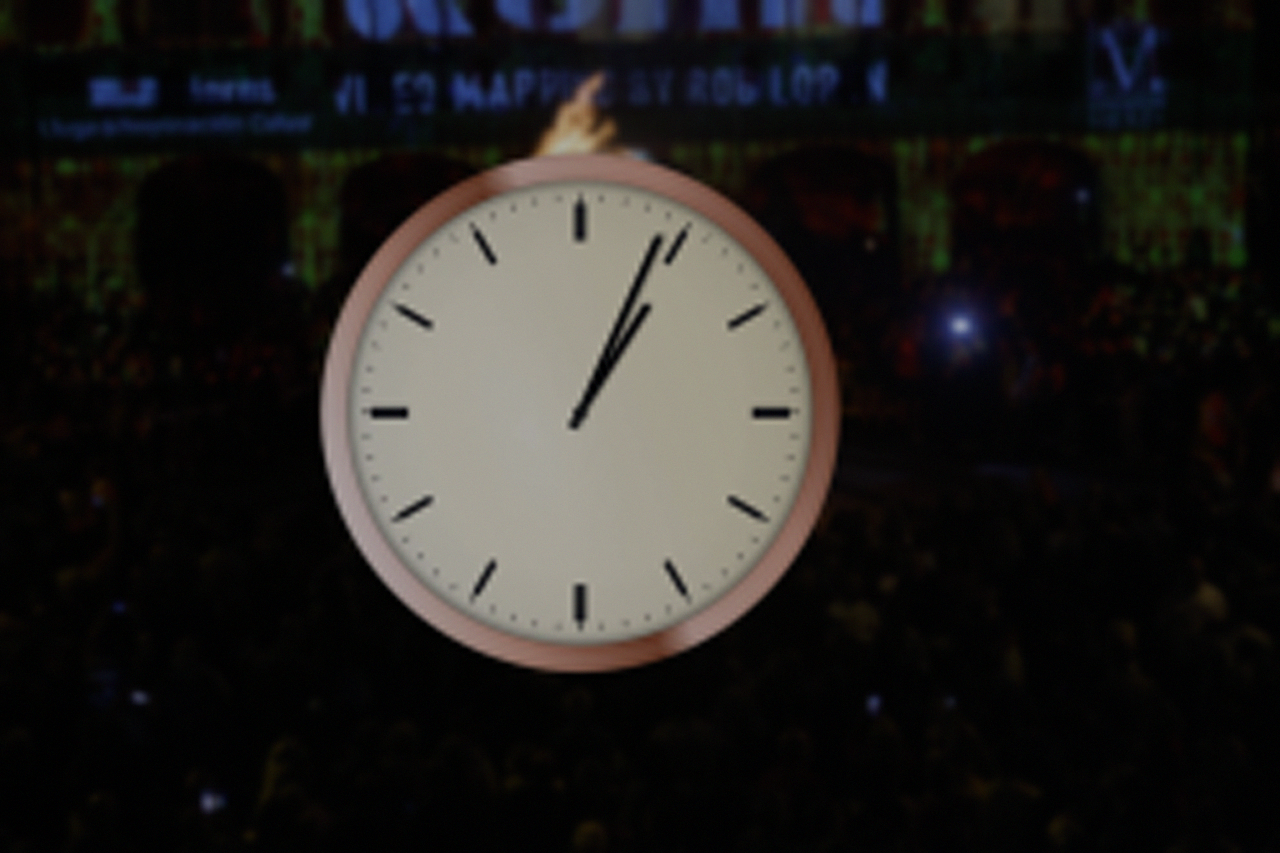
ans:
**1:04**
